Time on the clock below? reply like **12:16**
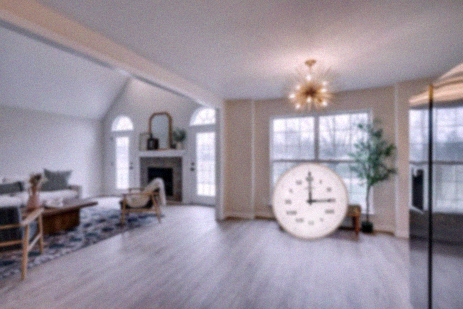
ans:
**3:00**
